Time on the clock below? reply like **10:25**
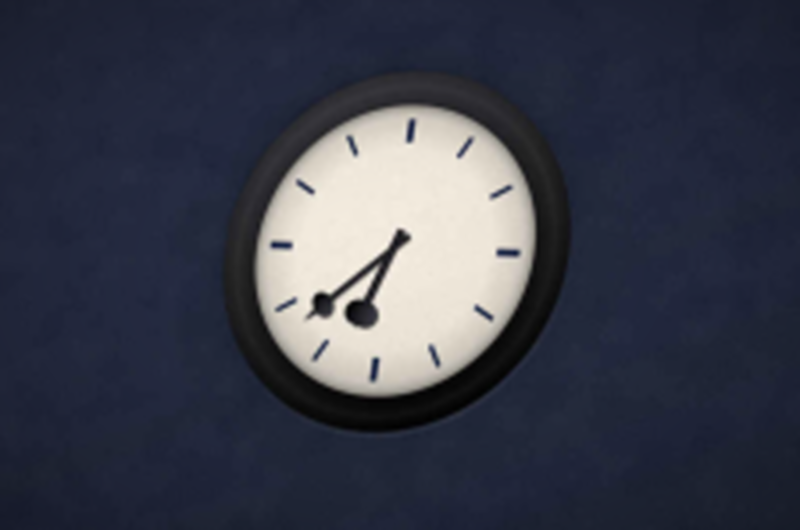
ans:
**6:38**
